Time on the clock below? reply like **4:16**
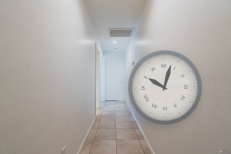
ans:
**10:03**
